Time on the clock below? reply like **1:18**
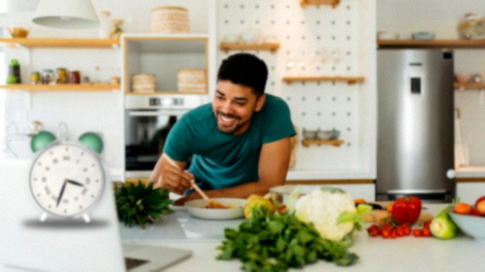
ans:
**3:33**
